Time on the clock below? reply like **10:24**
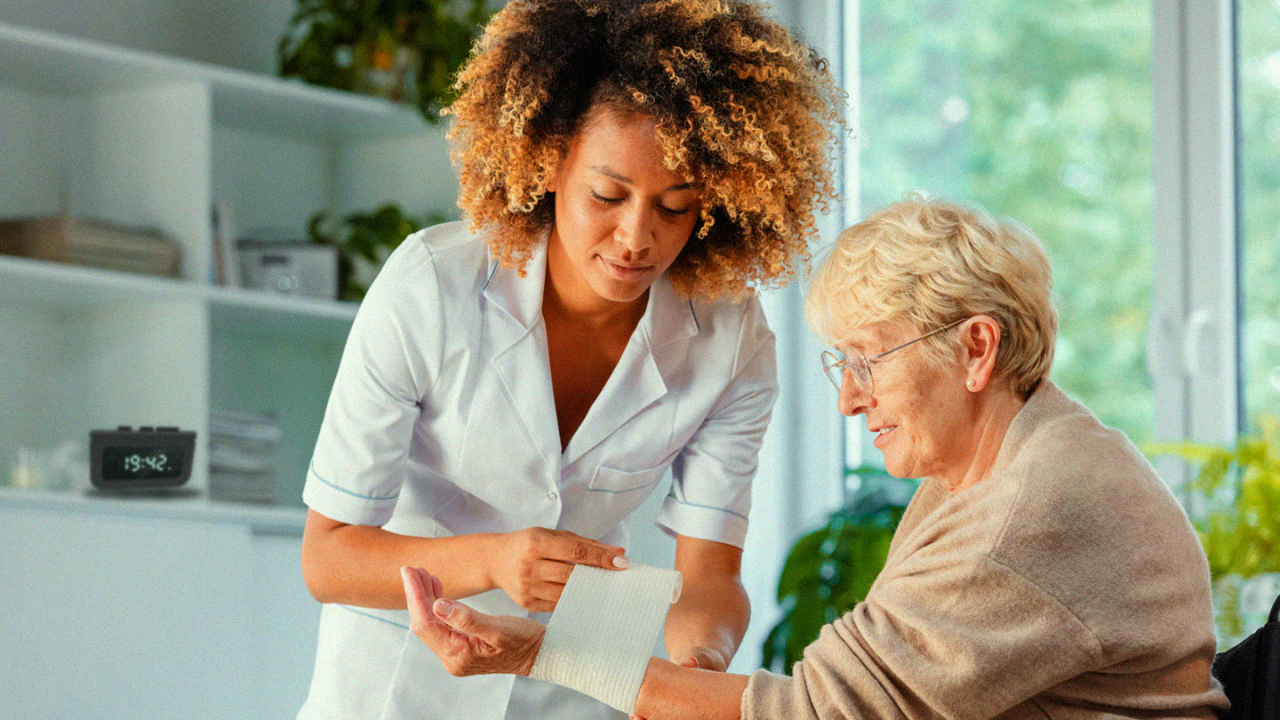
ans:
**19:42**
